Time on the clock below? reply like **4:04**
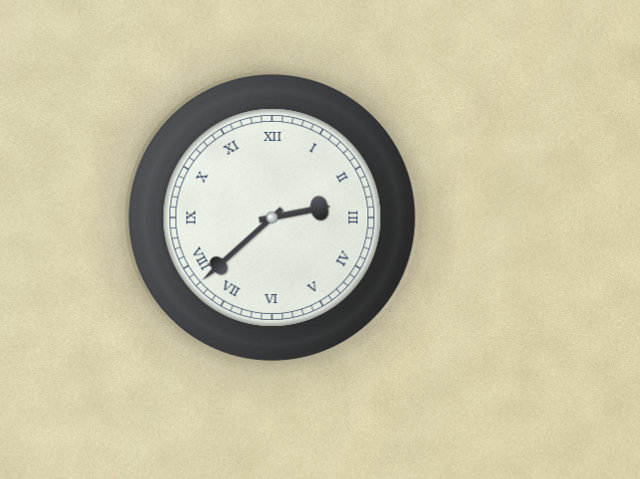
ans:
**2:38**
